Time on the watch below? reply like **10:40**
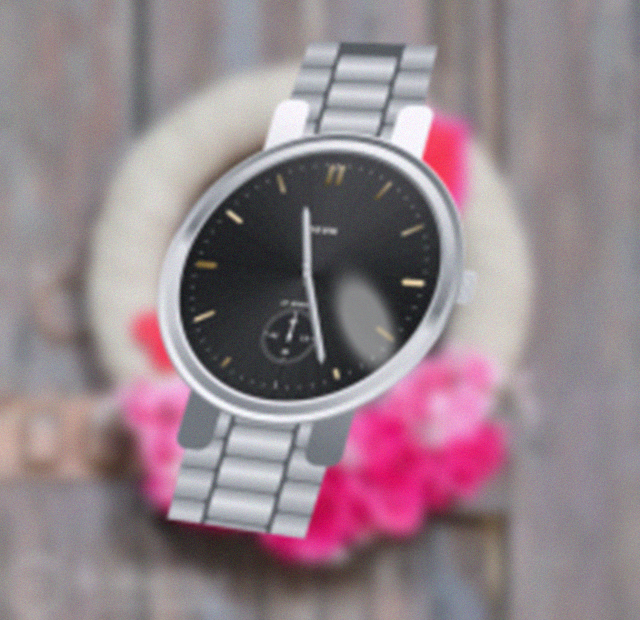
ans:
**11:26**
